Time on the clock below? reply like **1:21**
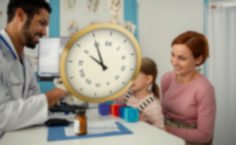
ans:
**9:55**
